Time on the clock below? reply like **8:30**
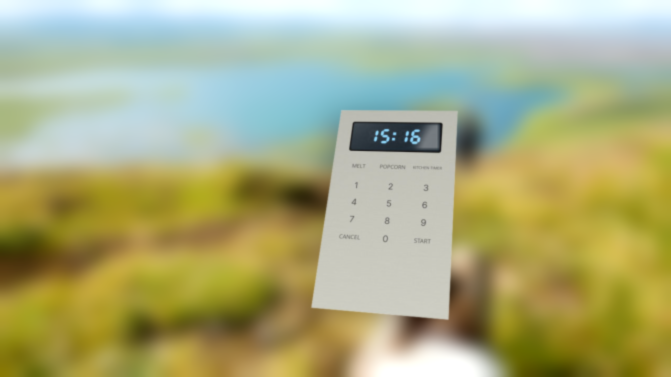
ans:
**15:16**
